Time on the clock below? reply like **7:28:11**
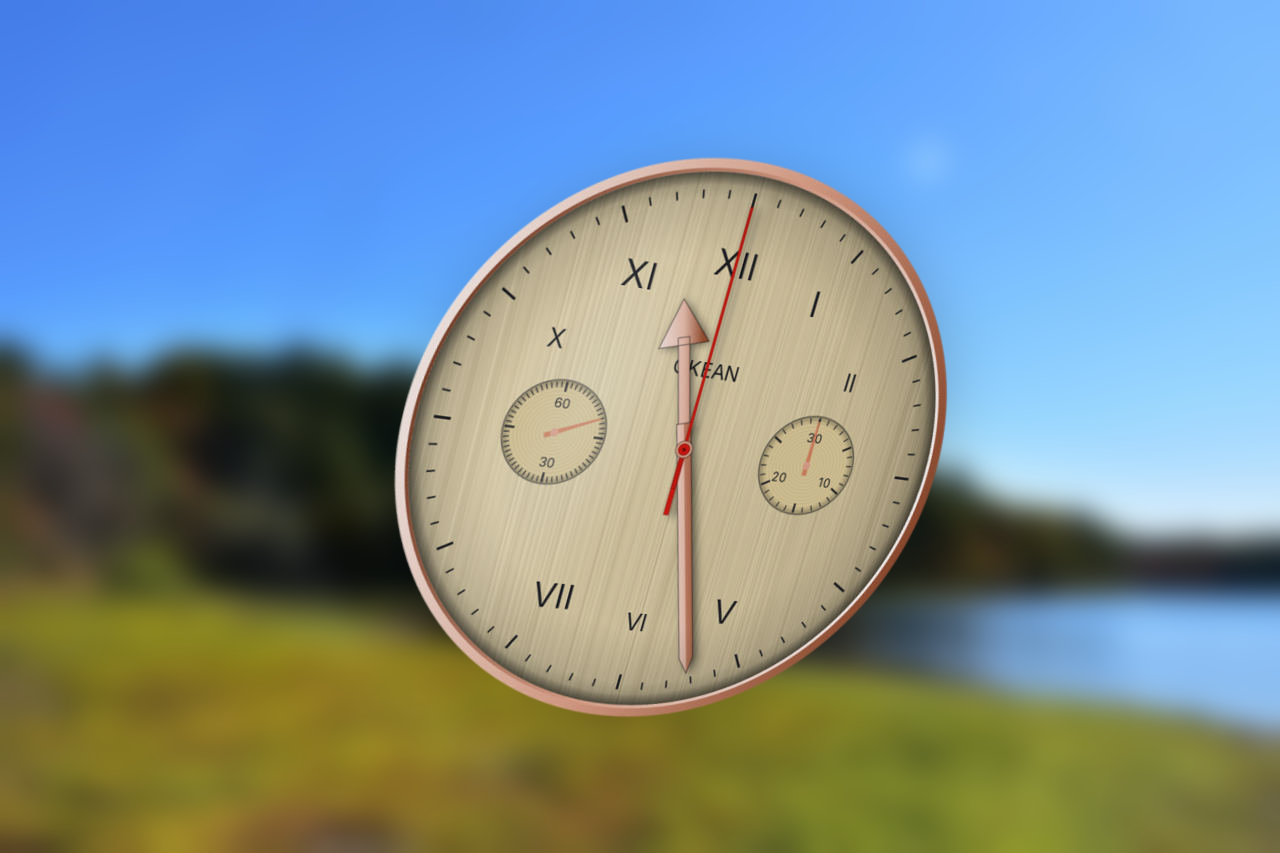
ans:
**11:27:11**
